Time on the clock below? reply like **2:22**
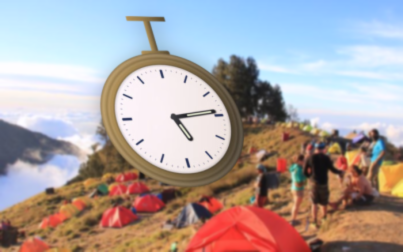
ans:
**5:14**
